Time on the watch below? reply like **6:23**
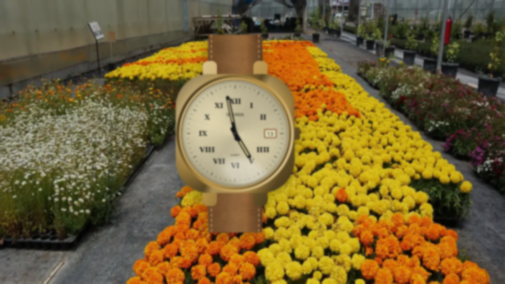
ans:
**4:58**
